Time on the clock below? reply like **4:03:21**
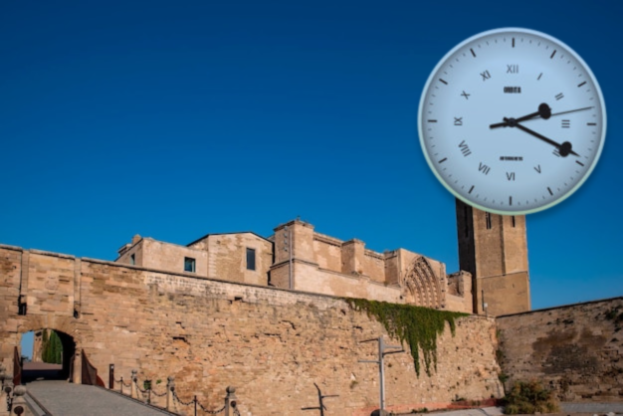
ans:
**2:19:13**
